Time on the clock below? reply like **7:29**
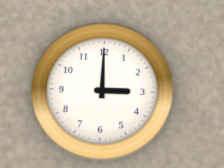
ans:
**3:00**
